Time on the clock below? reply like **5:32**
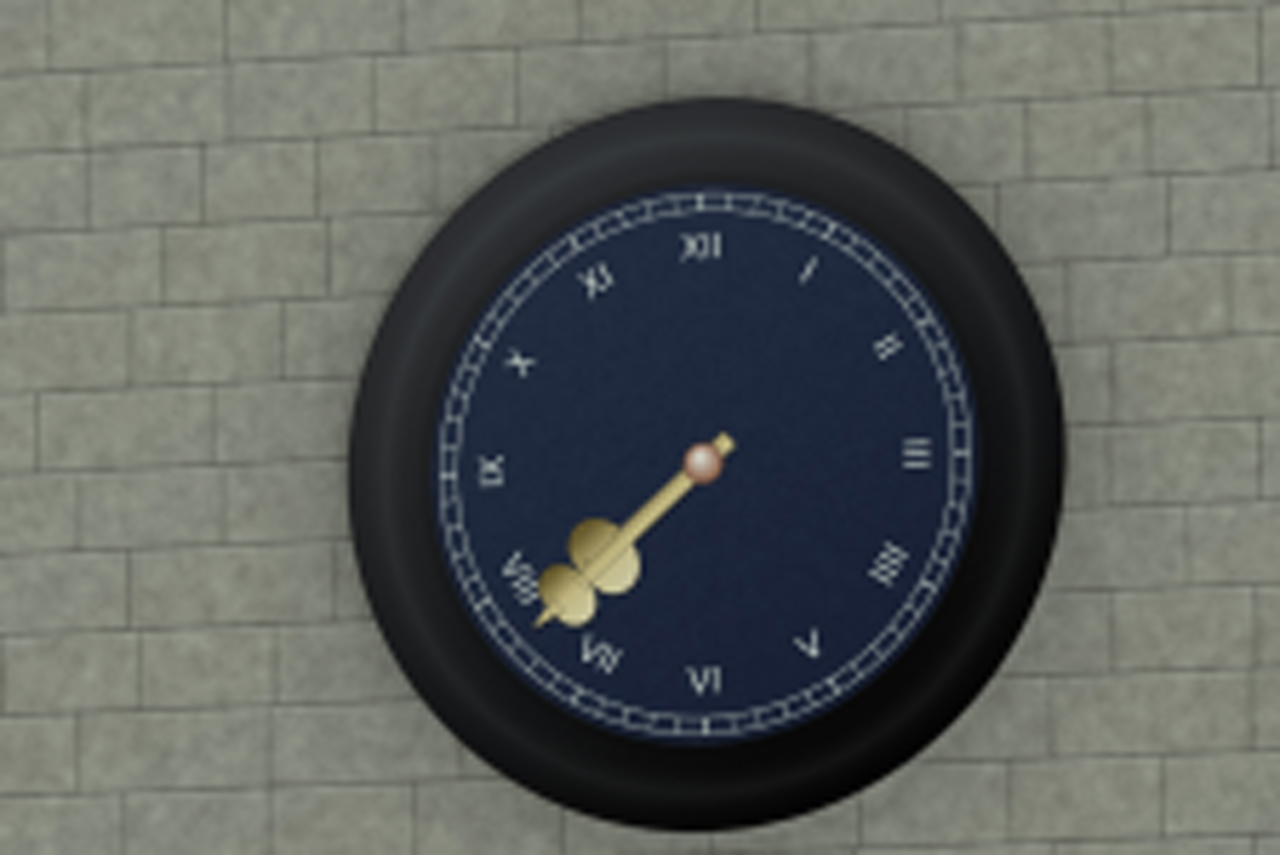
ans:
**7:38**
